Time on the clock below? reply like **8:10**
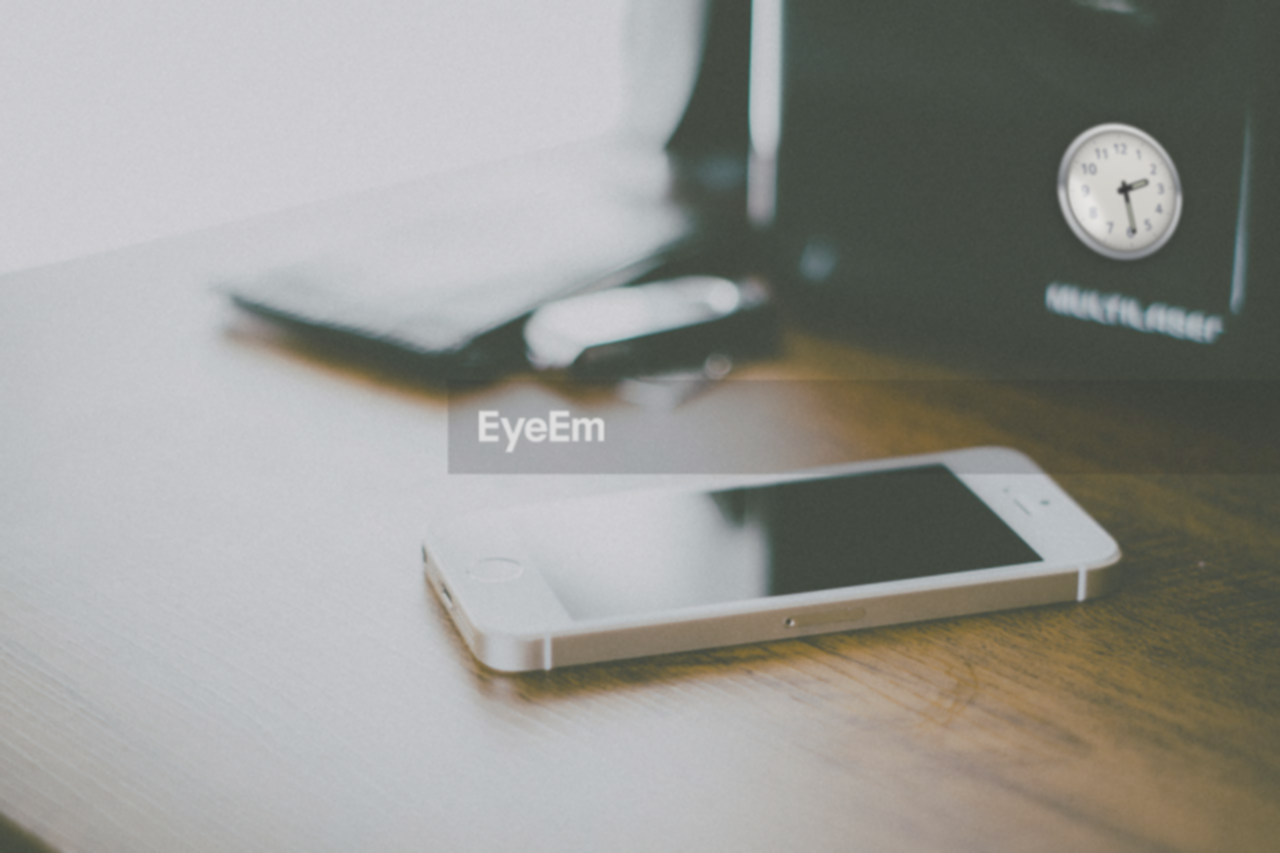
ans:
**2:29**
